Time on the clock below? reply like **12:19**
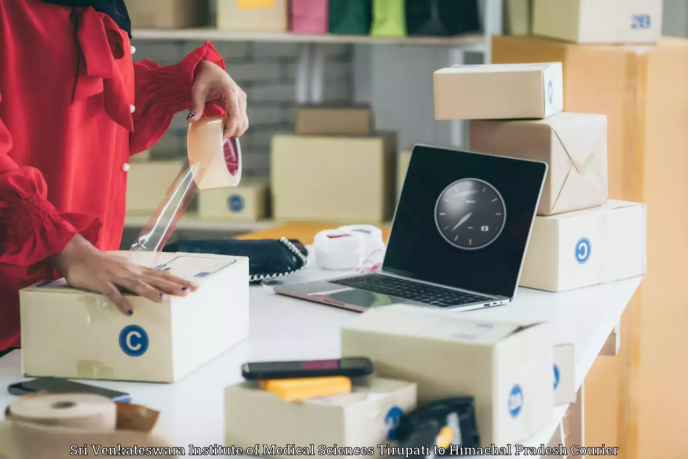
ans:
**7:38**
